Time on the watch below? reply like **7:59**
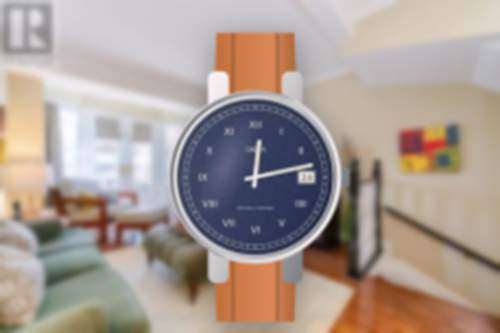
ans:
**12:13**
